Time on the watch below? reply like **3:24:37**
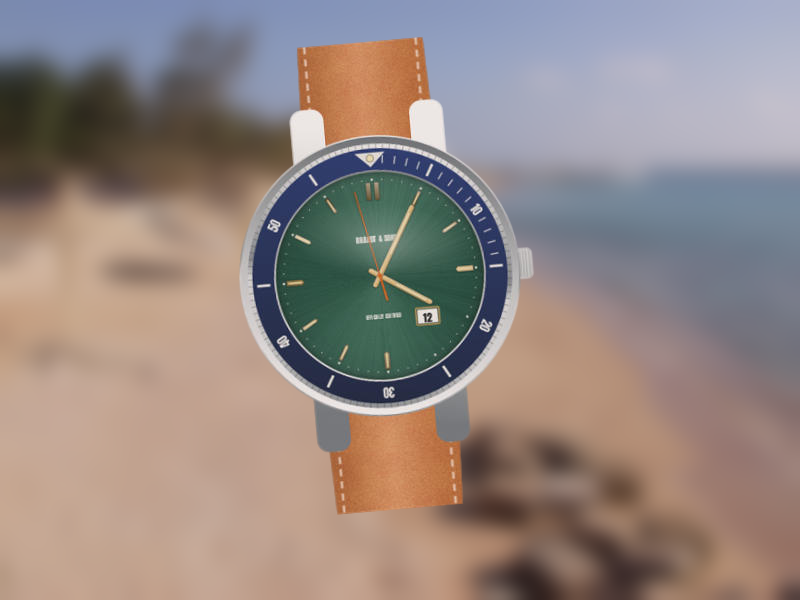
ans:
**4:04:58**
